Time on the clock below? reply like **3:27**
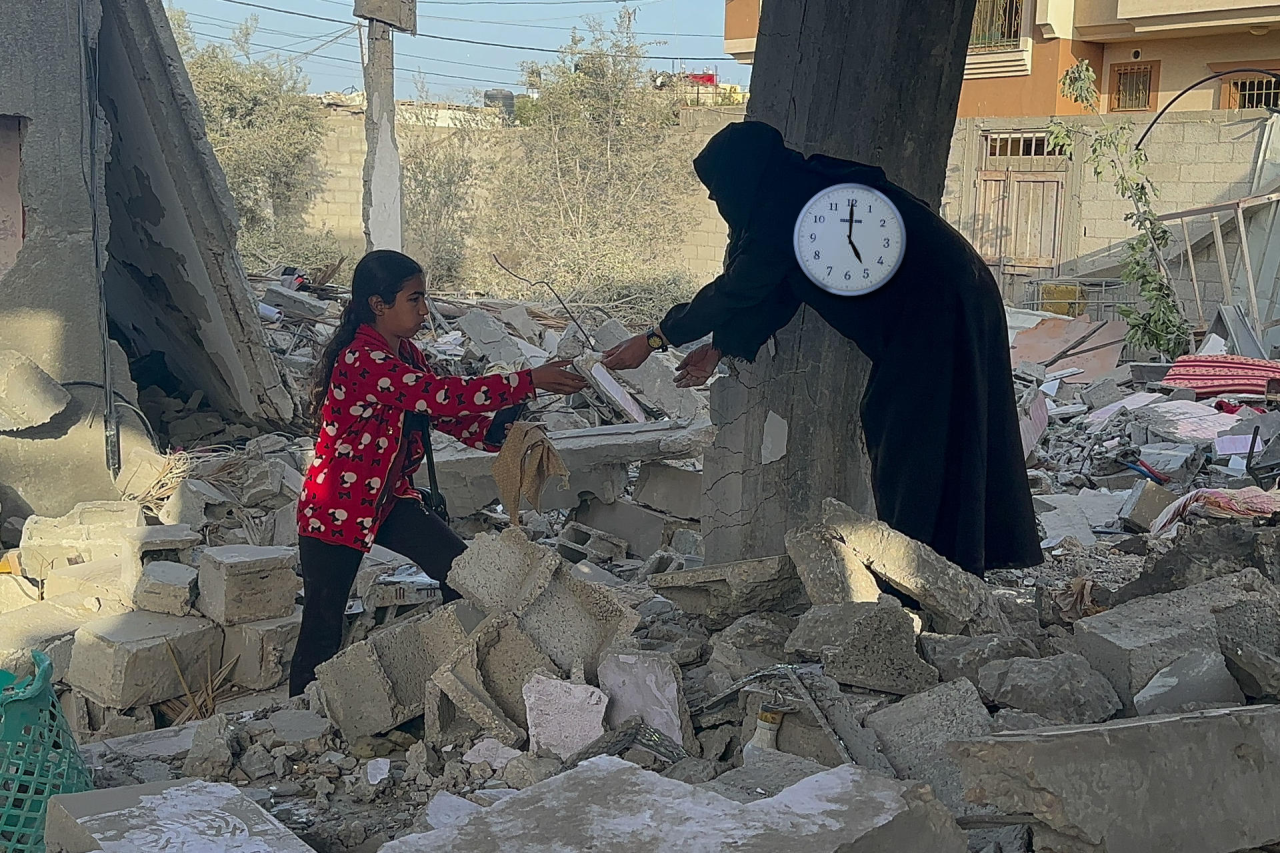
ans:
**5:00**
